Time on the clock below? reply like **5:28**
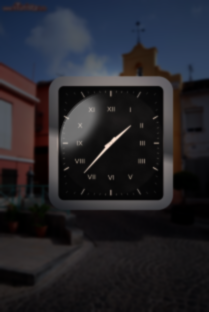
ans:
**1:37**
